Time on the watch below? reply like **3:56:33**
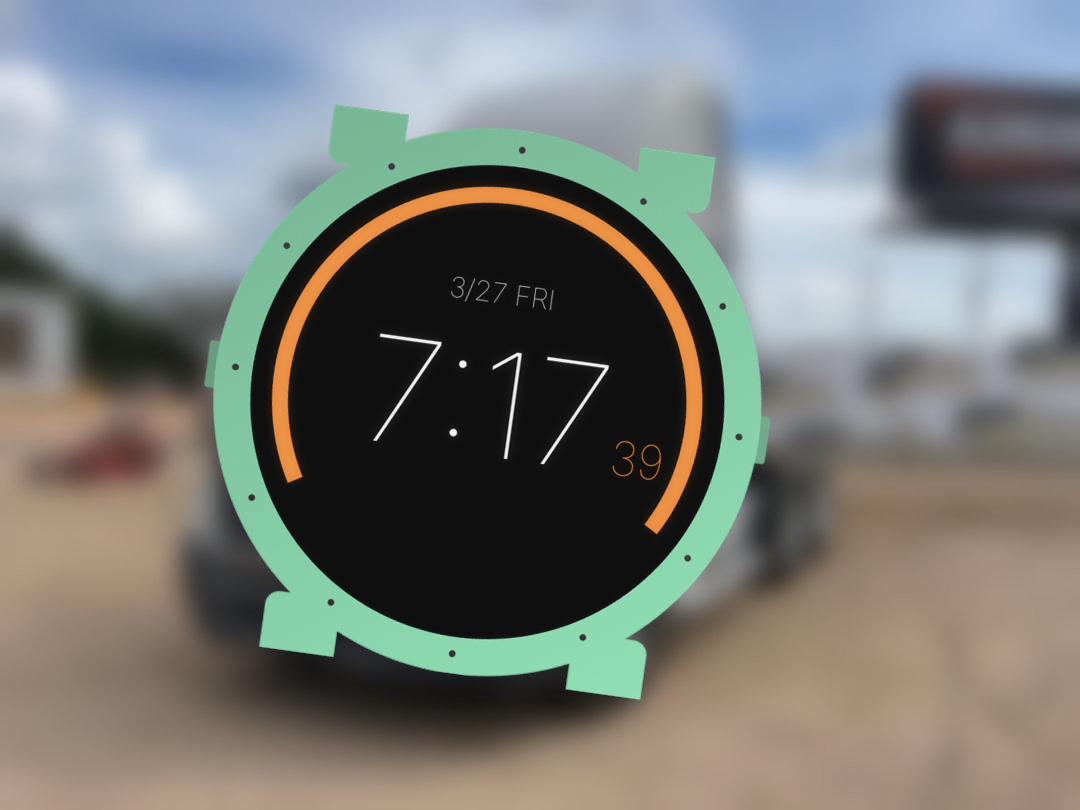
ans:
**7:17:39**
